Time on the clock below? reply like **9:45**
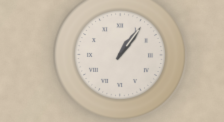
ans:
**1:06**
